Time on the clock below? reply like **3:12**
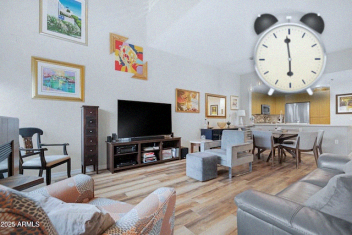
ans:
**5:59**
